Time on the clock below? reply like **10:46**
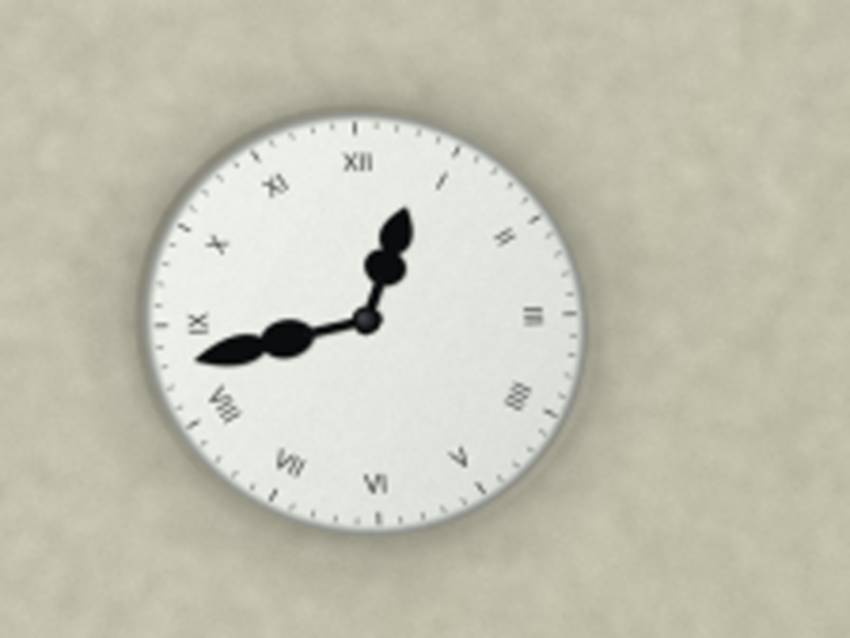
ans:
**12:43**
